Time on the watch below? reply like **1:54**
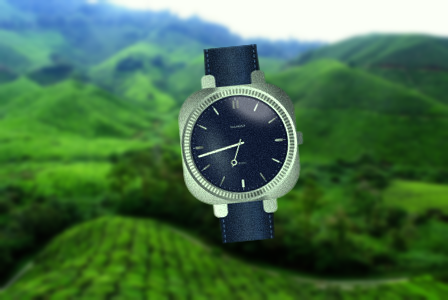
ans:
**6:43**
